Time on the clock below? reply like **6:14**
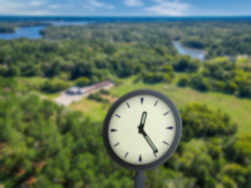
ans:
**12:24**
